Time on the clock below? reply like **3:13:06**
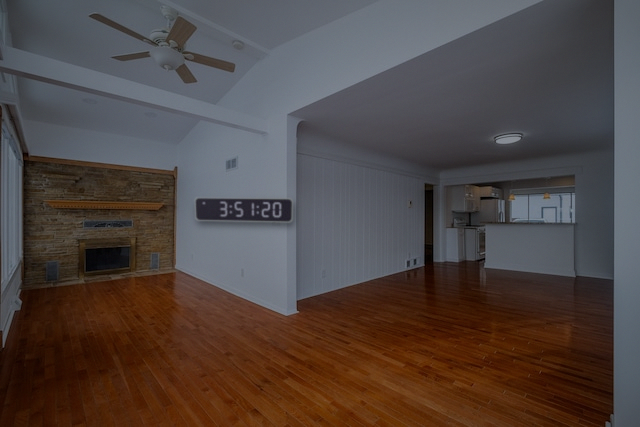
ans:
**3:51:20**
